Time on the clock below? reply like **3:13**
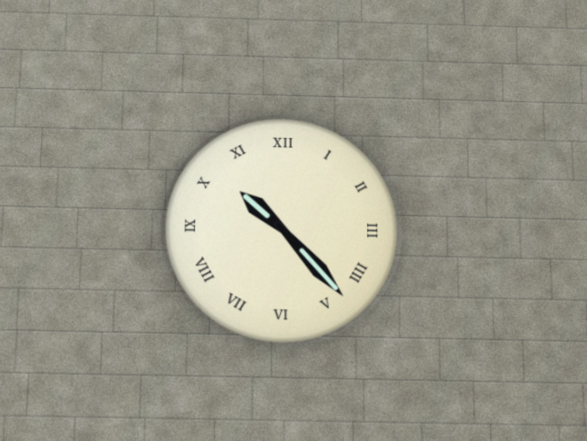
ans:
**10:23**
